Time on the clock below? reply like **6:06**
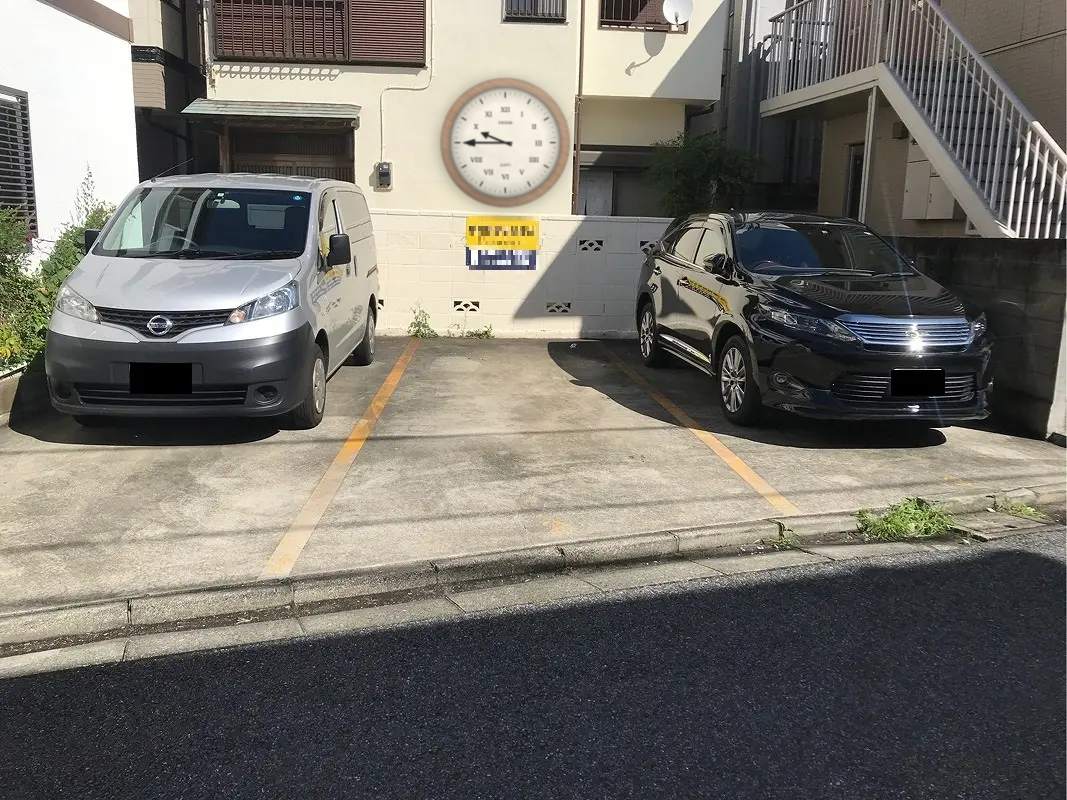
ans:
**9:45**
